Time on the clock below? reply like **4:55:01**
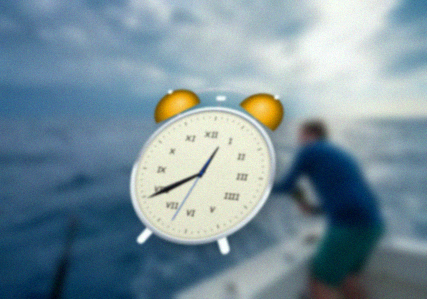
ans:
**12:39:33**
